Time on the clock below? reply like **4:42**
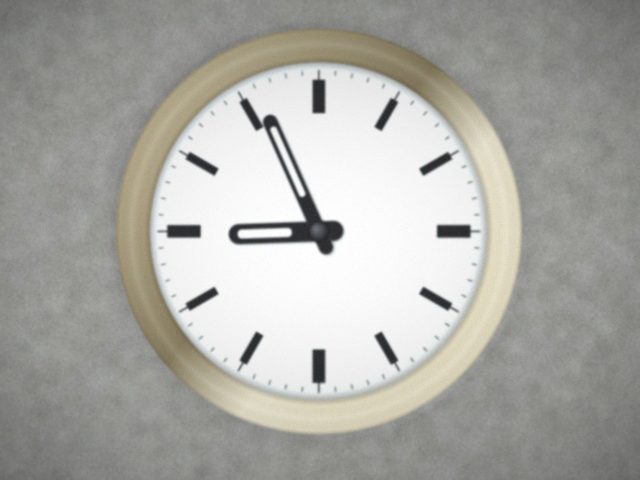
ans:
**8:56**
